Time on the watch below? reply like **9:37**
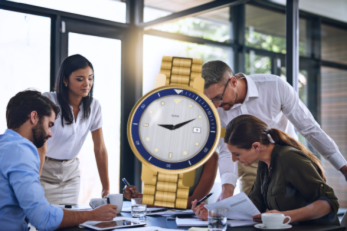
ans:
**9:10**
